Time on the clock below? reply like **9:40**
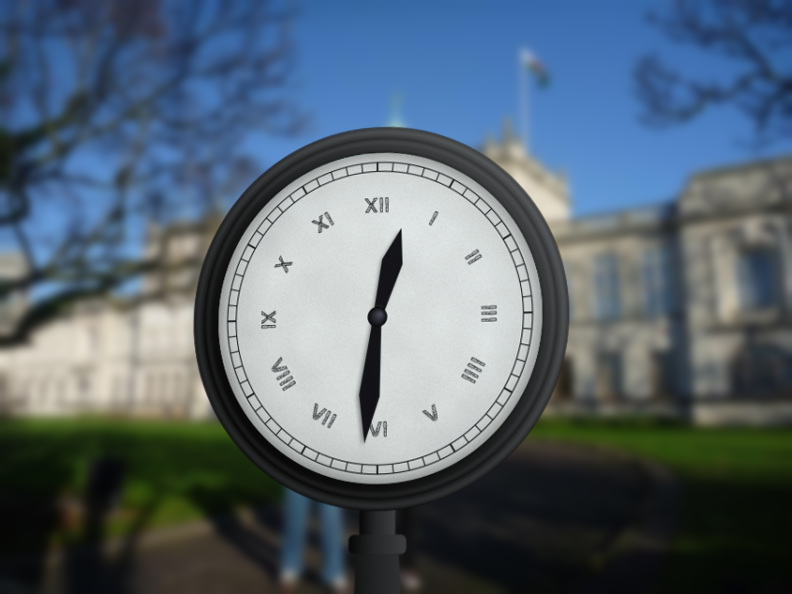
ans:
**12:31**
